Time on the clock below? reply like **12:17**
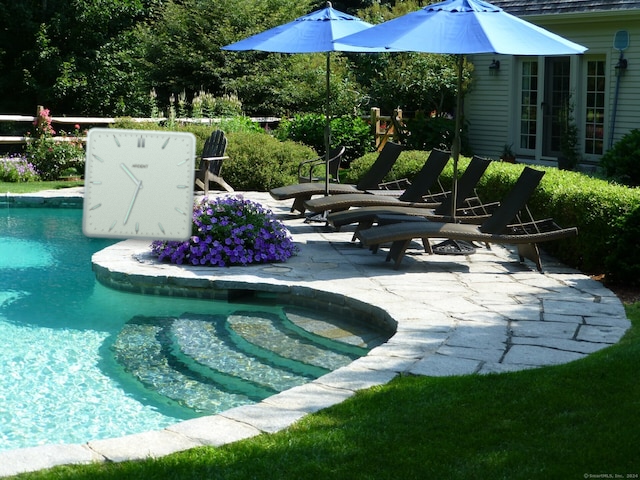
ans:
**10:33**
